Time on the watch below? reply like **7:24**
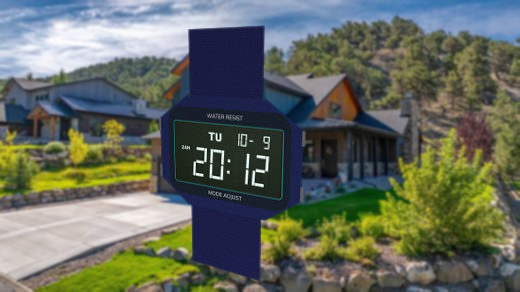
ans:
**20:12**
